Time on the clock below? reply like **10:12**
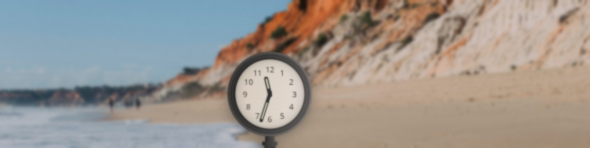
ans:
**11:33**
